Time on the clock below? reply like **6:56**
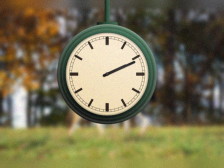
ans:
**2:11**
